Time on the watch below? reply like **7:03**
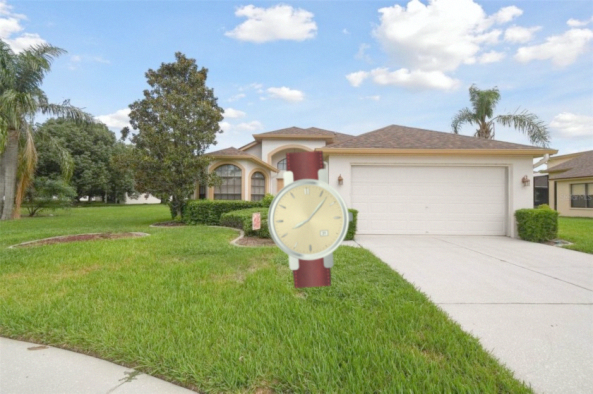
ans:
**8:07**
